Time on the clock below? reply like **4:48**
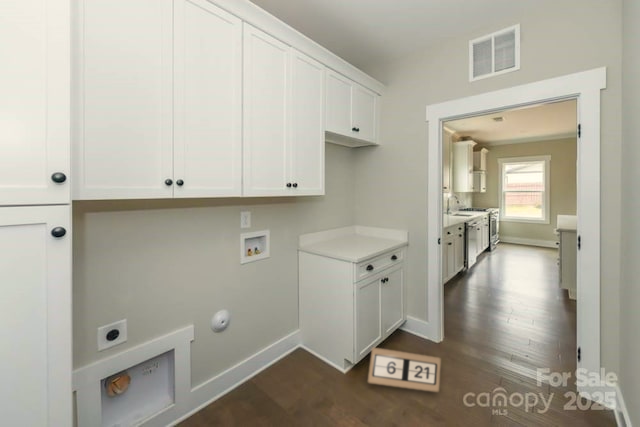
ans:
**6:21**
